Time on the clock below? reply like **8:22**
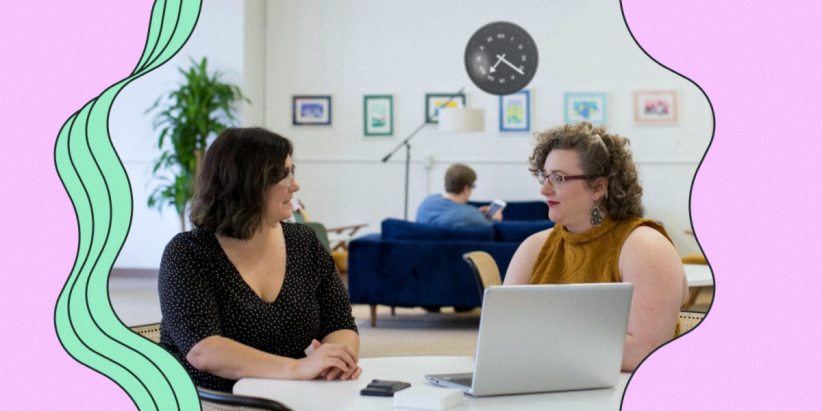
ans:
**7:21**
